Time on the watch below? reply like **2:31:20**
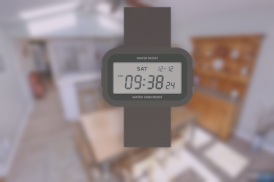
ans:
**9:38:24**
